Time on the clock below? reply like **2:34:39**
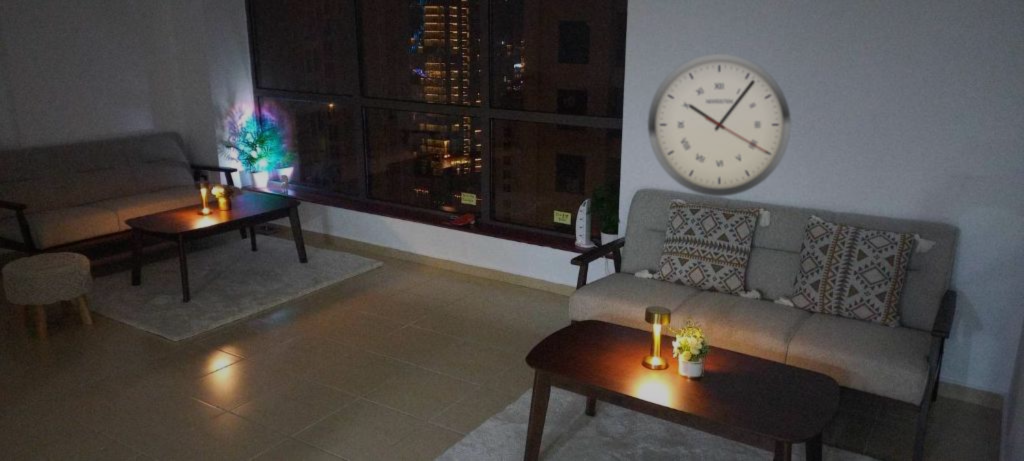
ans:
**10:06:20**
